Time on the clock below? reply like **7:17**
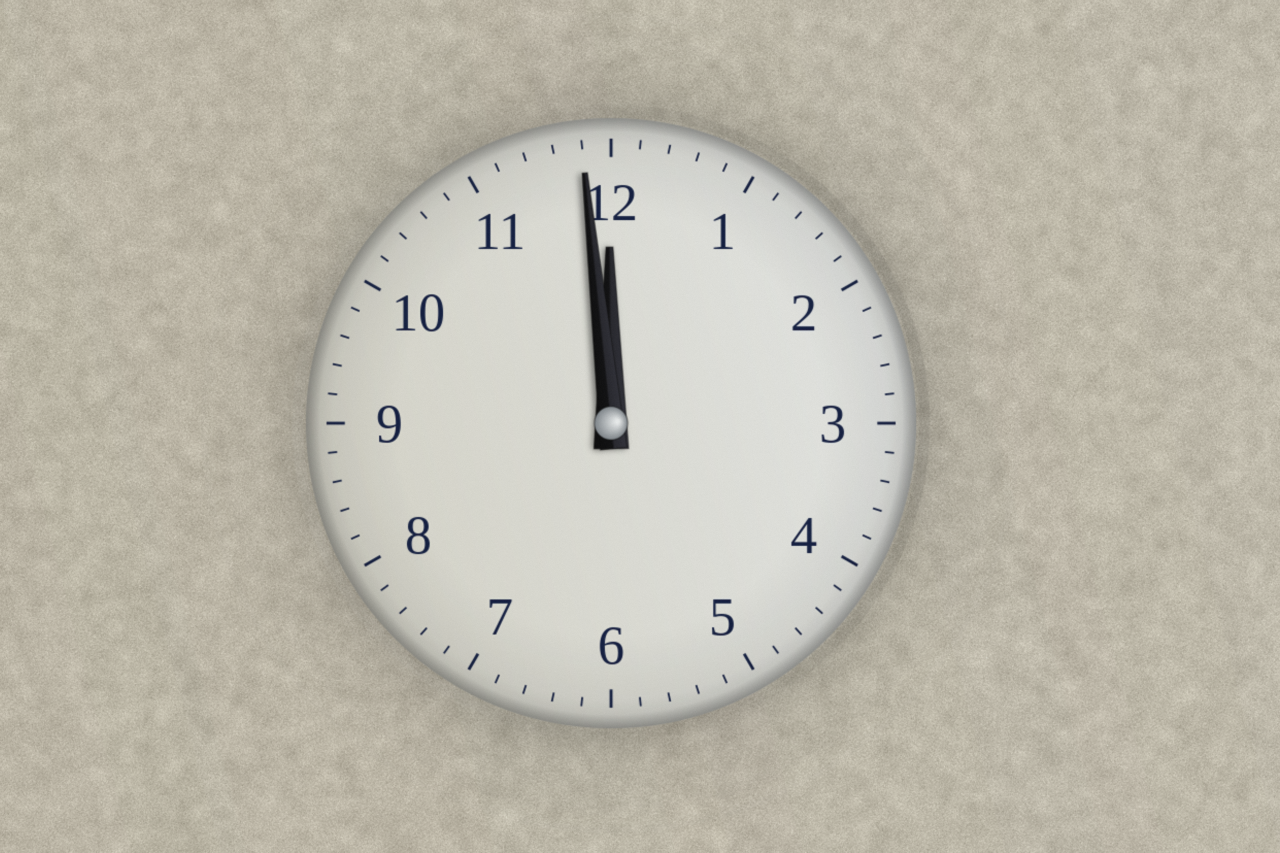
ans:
**11:59**
